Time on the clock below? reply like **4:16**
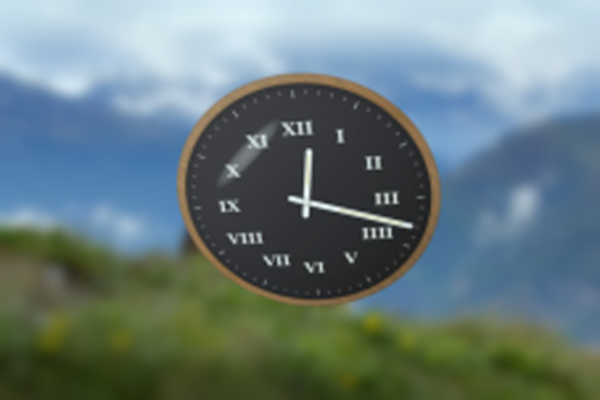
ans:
**12:18**
